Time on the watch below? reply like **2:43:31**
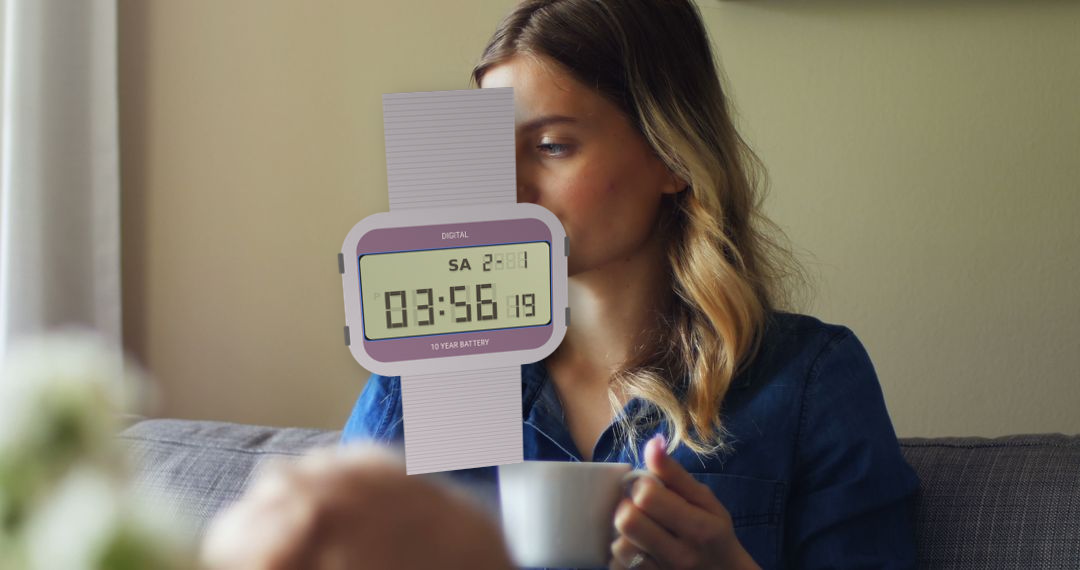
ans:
**3:56:19**
